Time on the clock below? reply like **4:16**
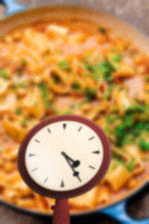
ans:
**4:25**
